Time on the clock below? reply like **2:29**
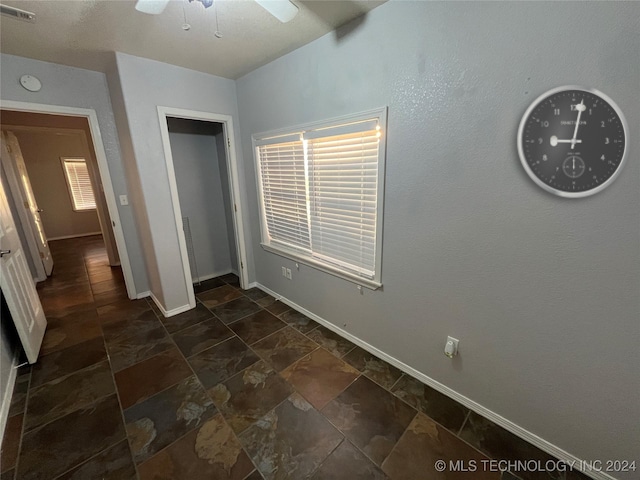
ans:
**9:02**
